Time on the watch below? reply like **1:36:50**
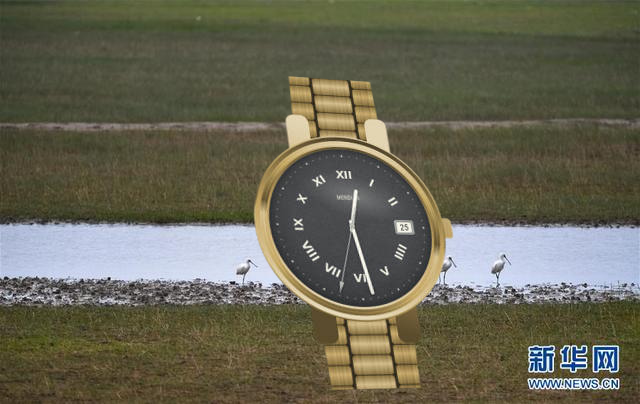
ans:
**12:28:33**
